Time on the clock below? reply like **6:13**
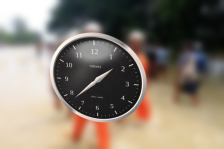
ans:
**1:38**
